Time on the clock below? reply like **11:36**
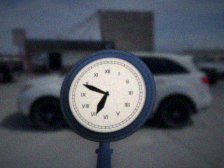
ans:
**6:49**
